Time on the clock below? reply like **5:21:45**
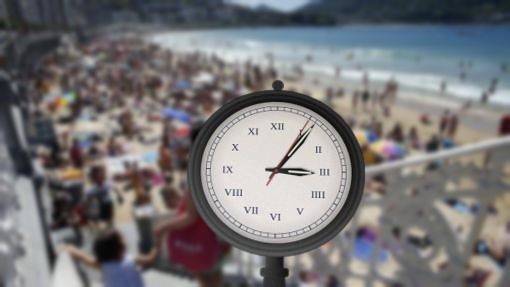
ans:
**3:06:05**
